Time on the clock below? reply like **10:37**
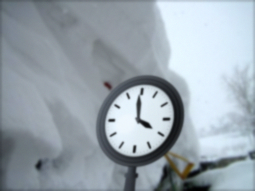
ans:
**3:59**
